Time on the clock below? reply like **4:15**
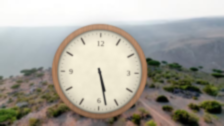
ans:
**5:28**
